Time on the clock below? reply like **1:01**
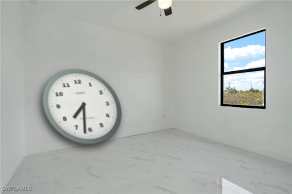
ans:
**7:32**
